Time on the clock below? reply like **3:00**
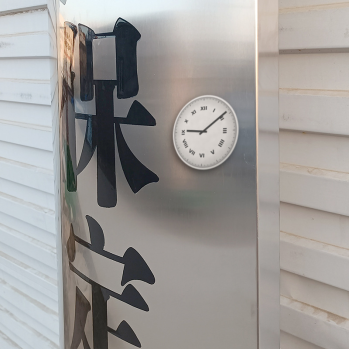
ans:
**9:09**
